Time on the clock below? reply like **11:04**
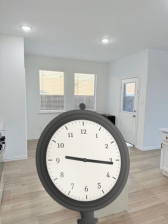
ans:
**9:16**
